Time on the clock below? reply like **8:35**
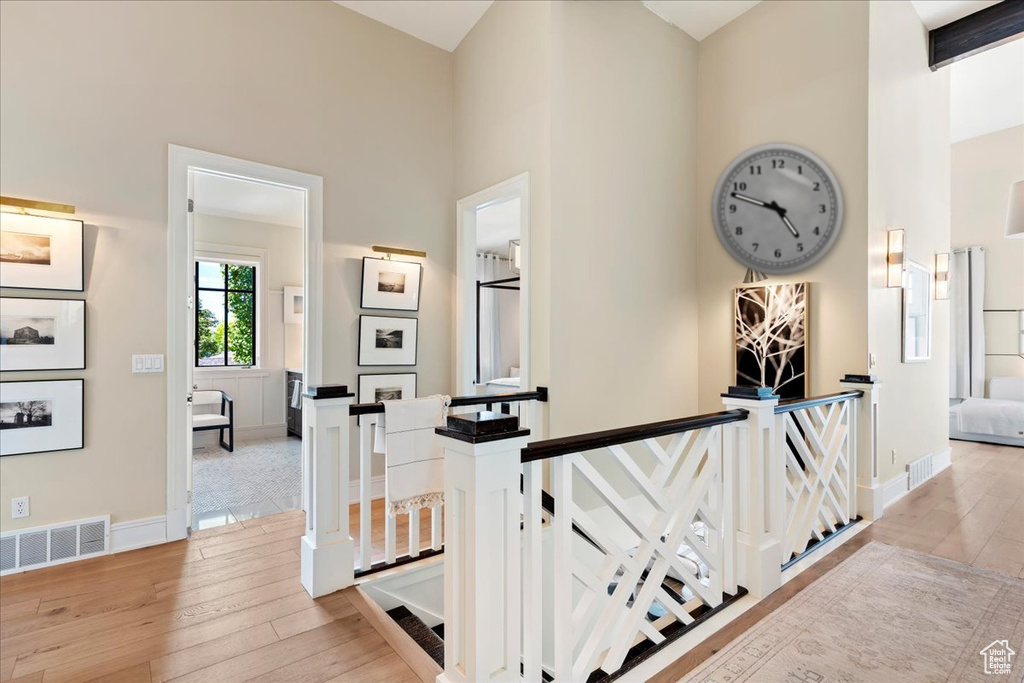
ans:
**4:48**
